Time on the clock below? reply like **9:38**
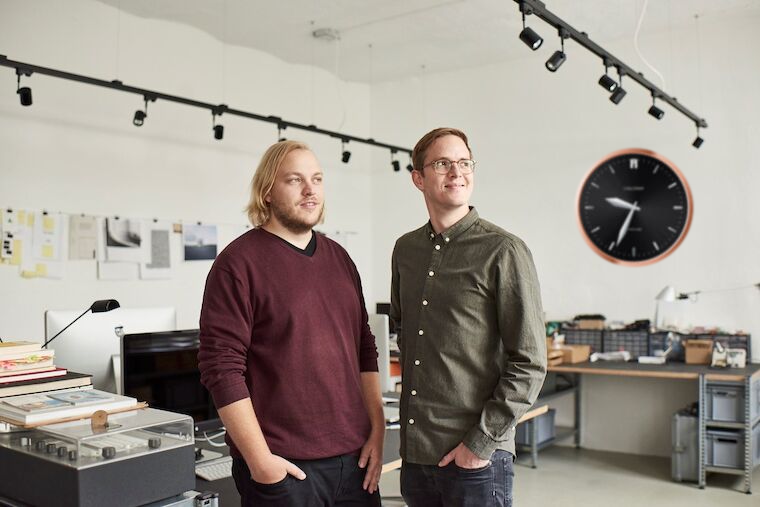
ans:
**9:34**
